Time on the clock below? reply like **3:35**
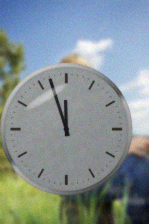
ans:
**11:57**
